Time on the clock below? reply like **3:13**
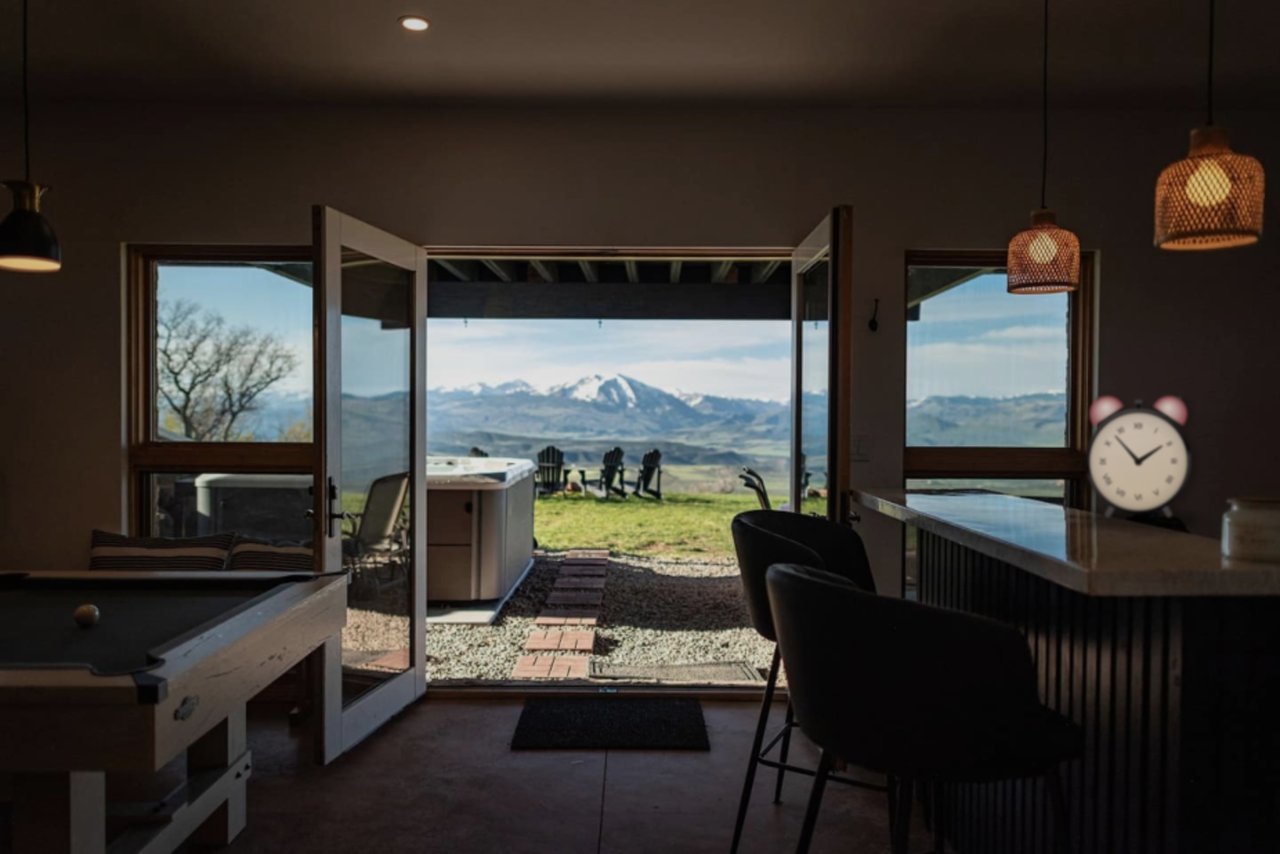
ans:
**1:53**
